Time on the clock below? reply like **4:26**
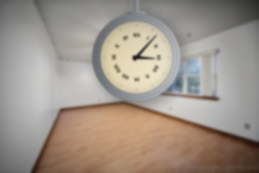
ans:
**3:07**
